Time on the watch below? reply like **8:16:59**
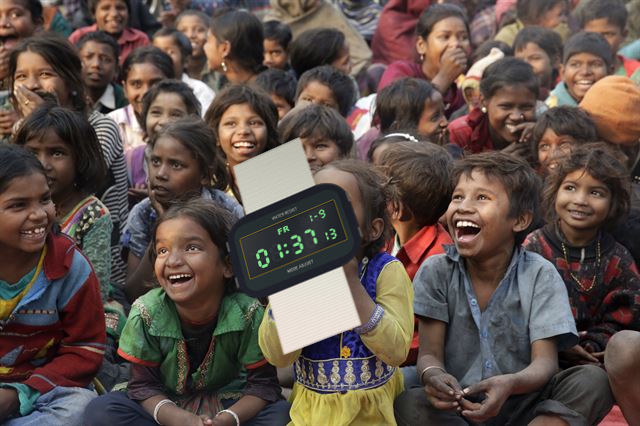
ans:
**1:37:13**
